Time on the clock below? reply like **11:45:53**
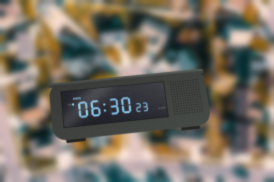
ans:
**6:30:23**
